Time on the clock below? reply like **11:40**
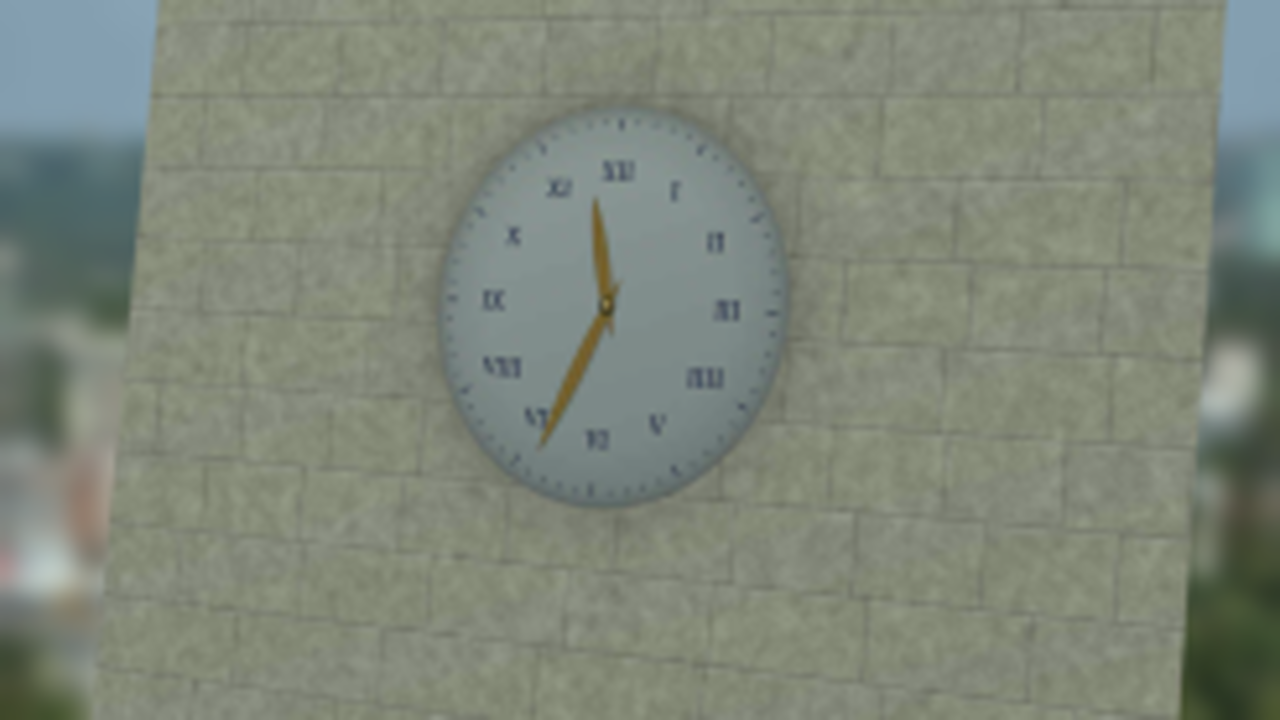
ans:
**11:34**
